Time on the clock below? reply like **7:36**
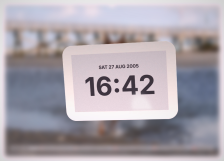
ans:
**16:42**
